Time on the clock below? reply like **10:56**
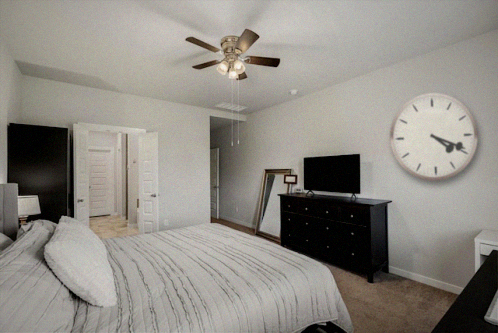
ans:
**4:19**
